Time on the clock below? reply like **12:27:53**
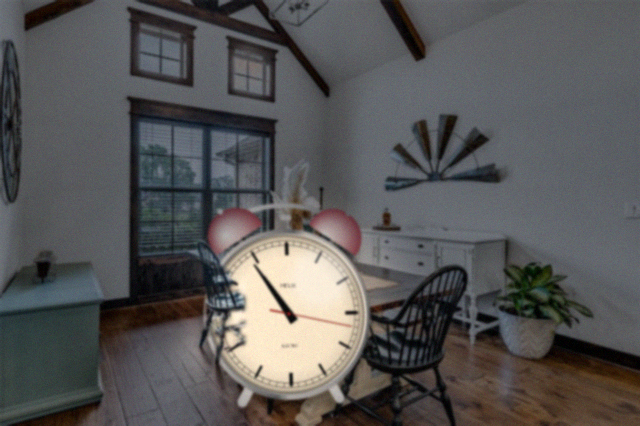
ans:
**10:54:17**
